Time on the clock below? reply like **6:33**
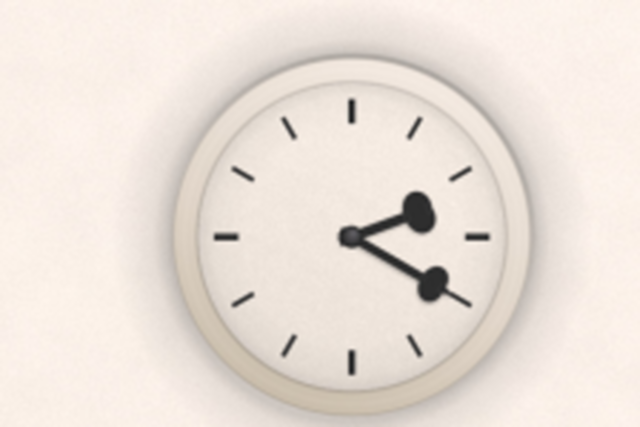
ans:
**2:20**
